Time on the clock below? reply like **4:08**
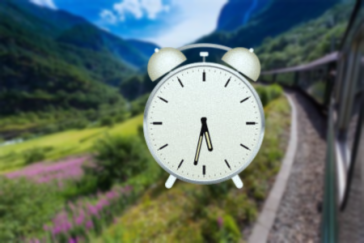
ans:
**5:32**
